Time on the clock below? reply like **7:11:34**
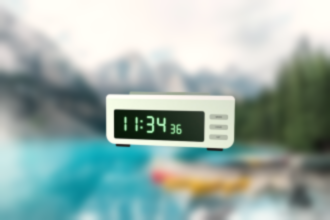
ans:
**11:34:36**
